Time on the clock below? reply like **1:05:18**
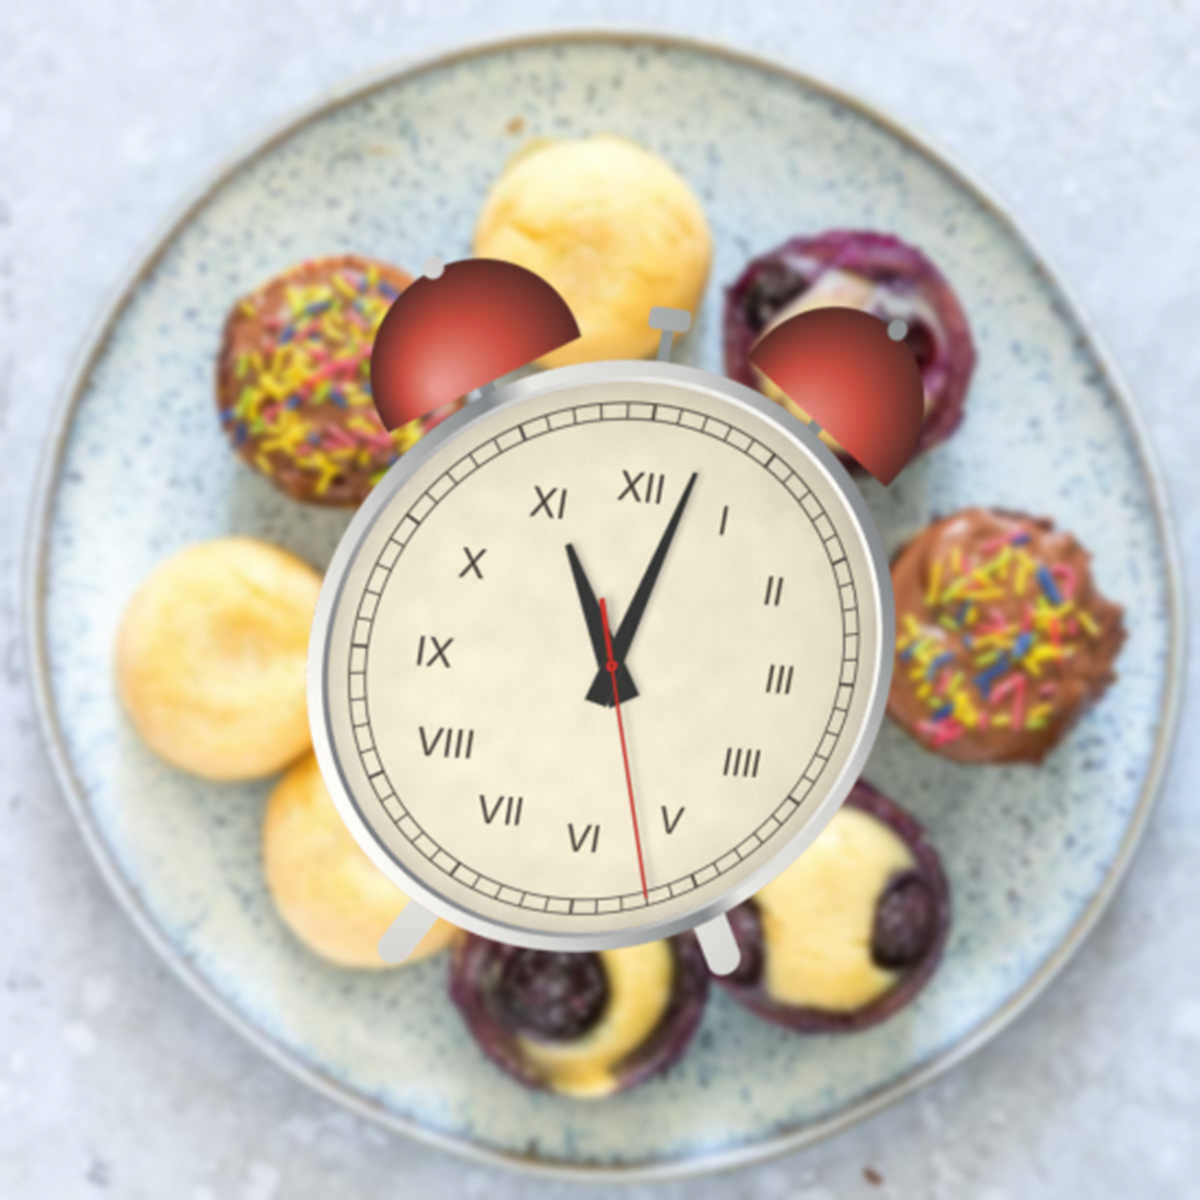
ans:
**11:02:27**
